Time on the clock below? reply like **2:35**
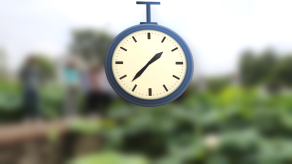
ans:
**1:37**
